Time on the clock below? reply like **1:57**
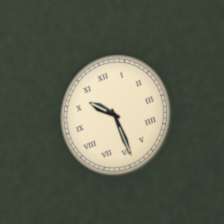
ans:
**10:29**
